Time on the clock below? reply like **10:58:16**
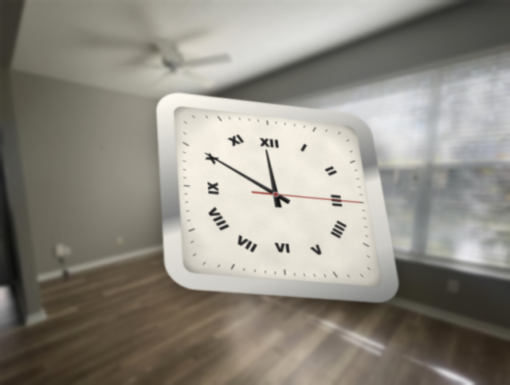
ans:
**11:50:15**
